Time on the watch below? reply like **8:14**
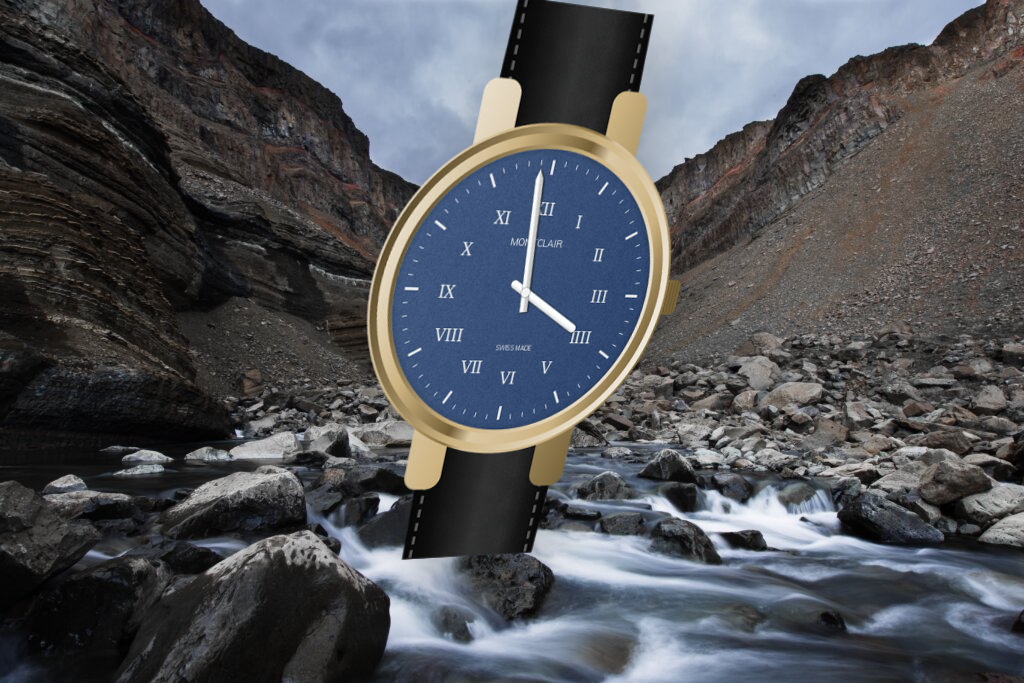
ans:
**3:59**
